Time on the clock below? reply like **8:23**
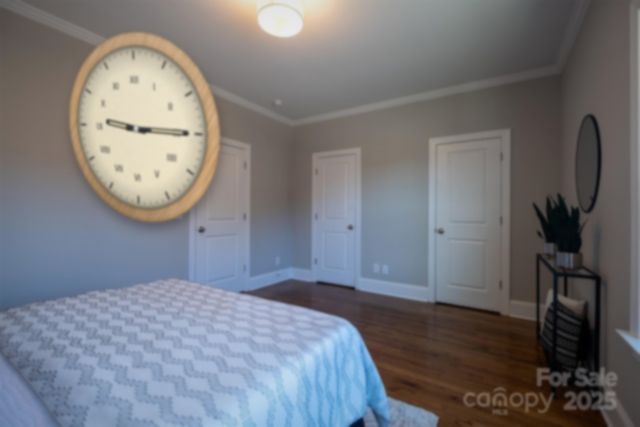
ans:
**9:15**
